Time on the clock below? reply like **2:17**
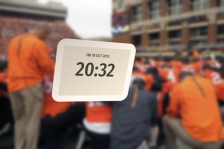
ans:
**20:32**
